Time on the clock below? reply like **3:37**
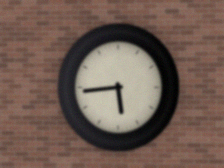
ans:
**5:44**
